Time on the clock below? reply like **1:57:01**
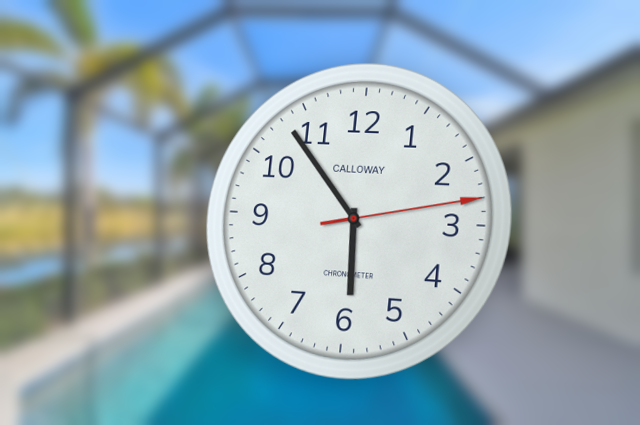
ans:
**5:53:13**
